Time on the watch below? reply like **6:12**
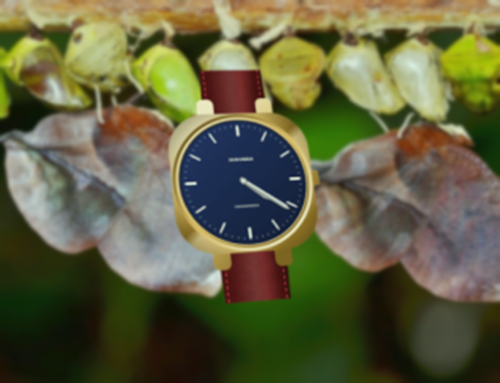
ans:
**4:21**
